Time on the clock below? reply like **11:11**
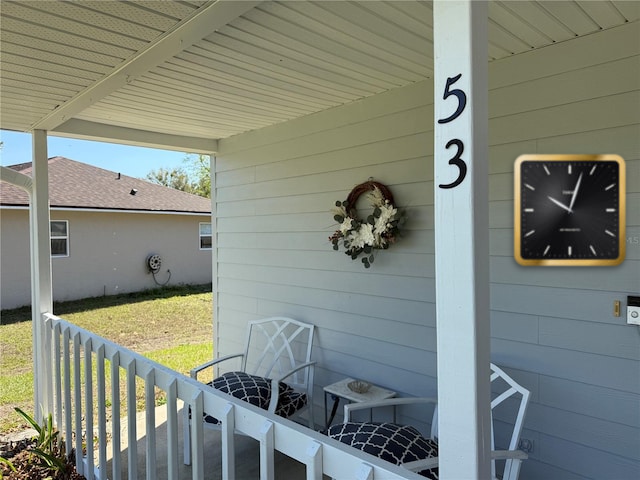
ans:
**10:03**
